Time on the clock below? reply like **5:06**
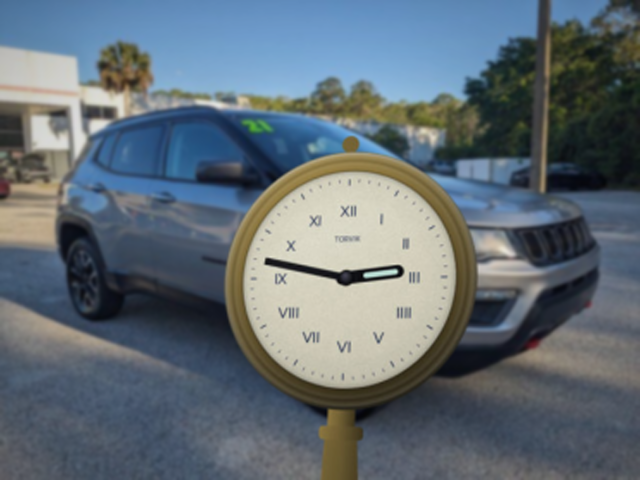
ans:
**2:47**
